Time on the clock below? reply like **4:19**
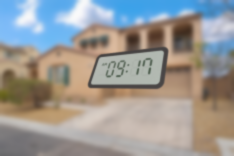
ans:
**9:17**
